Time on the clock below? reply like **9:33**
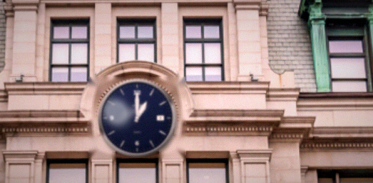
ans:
**1:00**
